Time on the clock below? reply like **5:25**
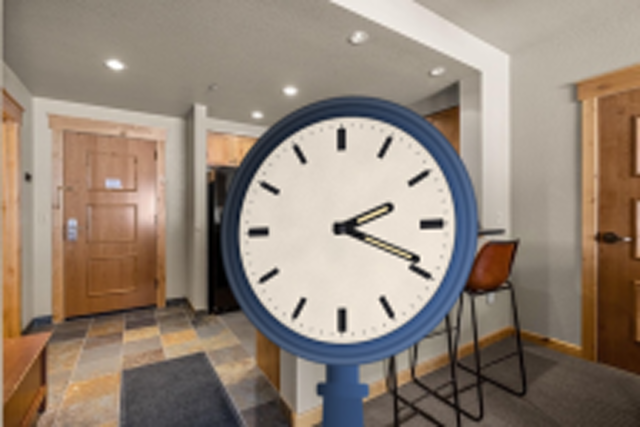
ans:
**2:19**
